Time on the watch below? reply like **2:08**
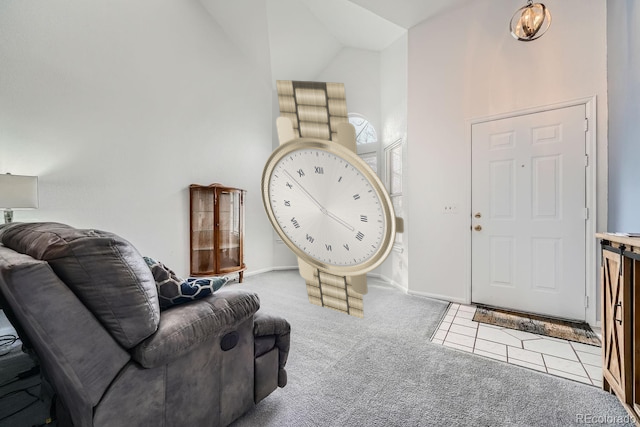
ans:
**3:52**
